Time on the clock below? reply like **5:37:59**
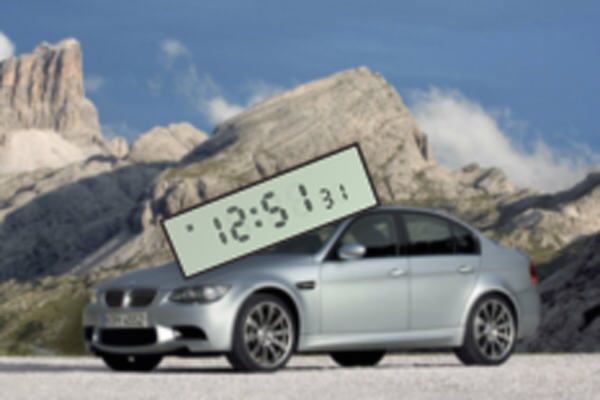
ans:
**12:51:31**
